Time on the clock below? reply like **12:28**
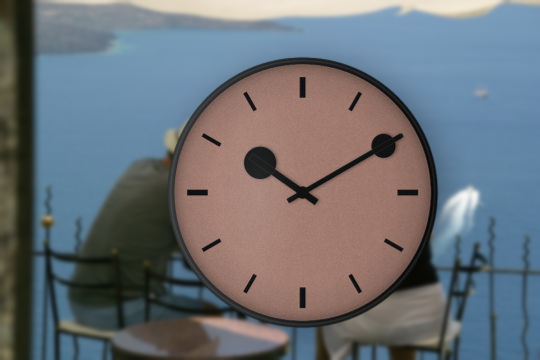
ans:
**10:10**
